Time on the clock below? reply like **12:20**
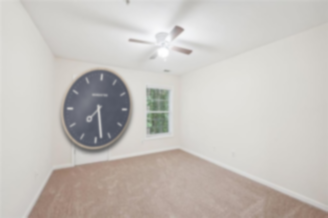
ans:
**7:28**
